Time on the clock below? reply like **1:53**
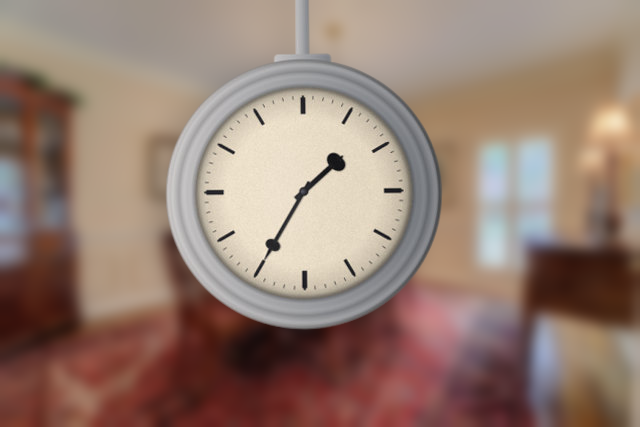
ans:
**1:35**
